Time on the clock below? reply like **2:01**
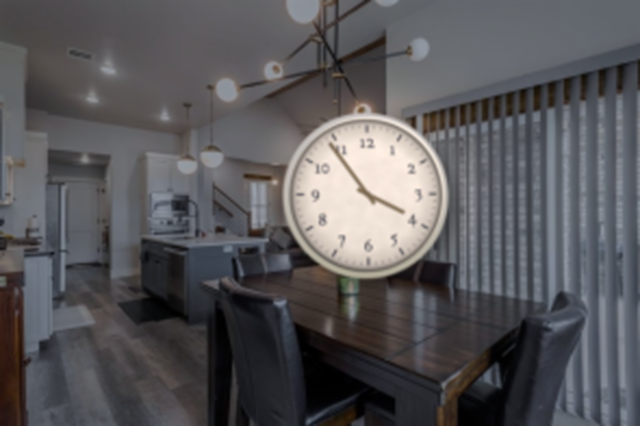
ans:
**3:54**
